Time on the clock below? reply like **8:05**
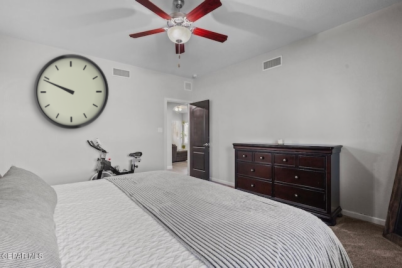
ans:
**9:49**
